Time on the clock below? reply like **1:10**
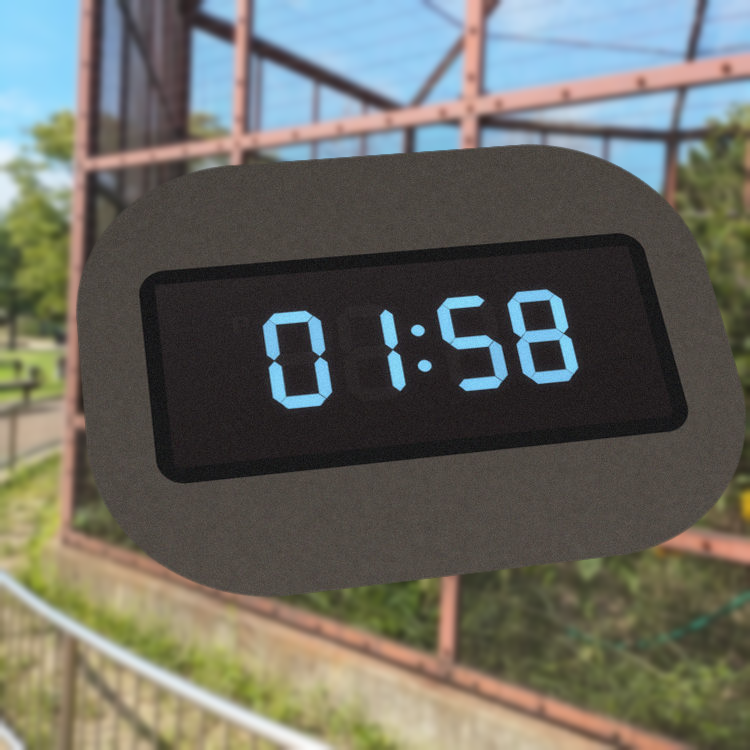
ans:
**1:58**
